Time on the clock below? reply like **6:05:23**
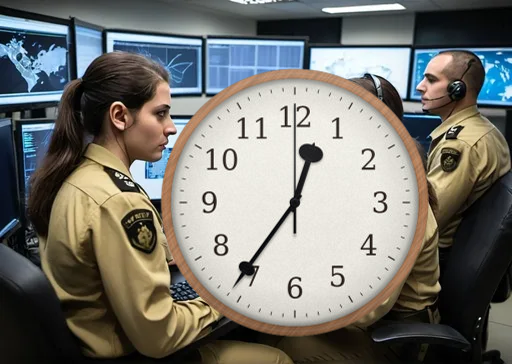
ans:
**12:36:00**
